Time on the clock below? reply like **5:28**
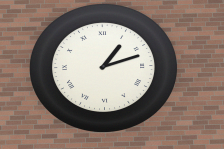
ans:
**1:12**
